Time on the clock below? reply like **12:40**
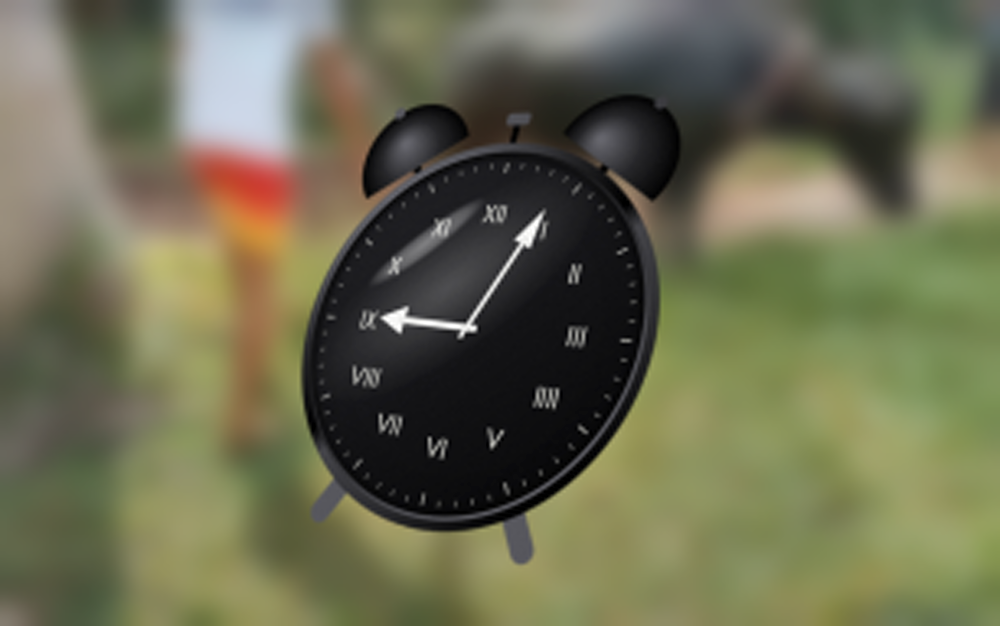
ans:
**9:04**
